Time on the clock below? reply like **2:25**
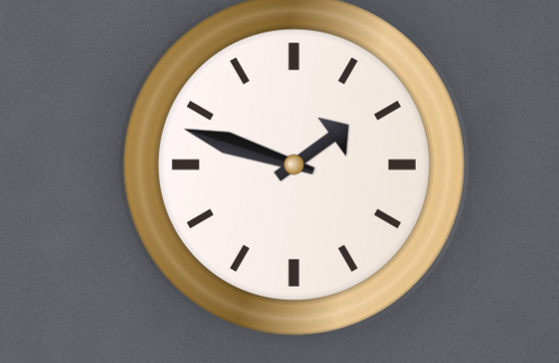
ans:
**1:48**
